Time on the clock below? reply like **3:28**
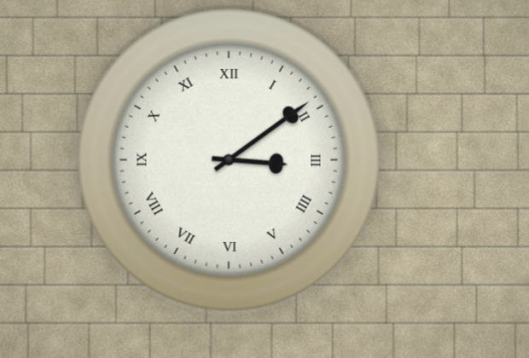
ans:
**3:09**
